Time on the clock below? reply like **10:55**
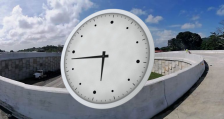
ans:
**5:43**
